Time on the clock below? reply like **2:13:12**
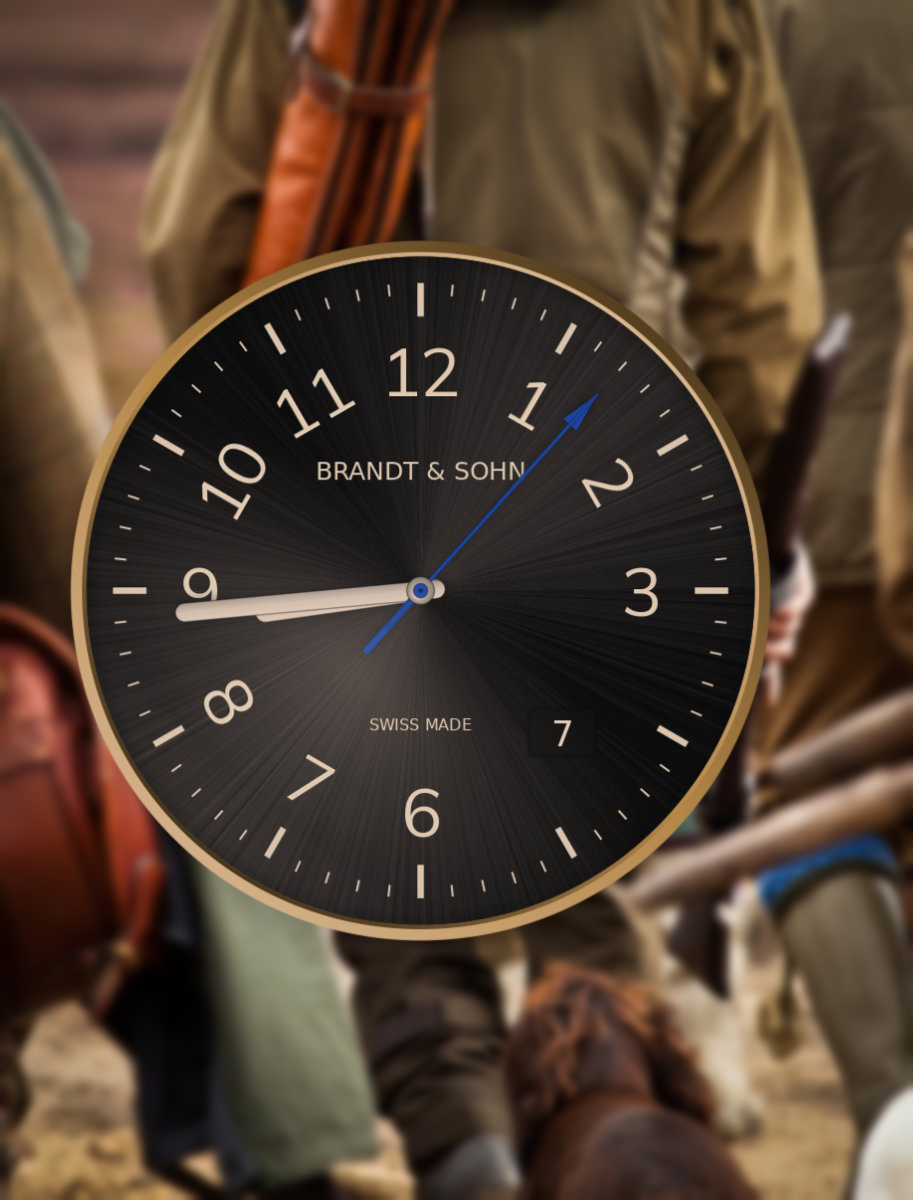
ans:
**8:44:07**
